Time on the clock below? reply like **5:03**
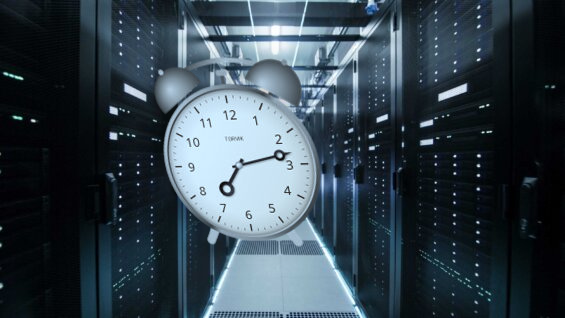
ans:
**7:13**
